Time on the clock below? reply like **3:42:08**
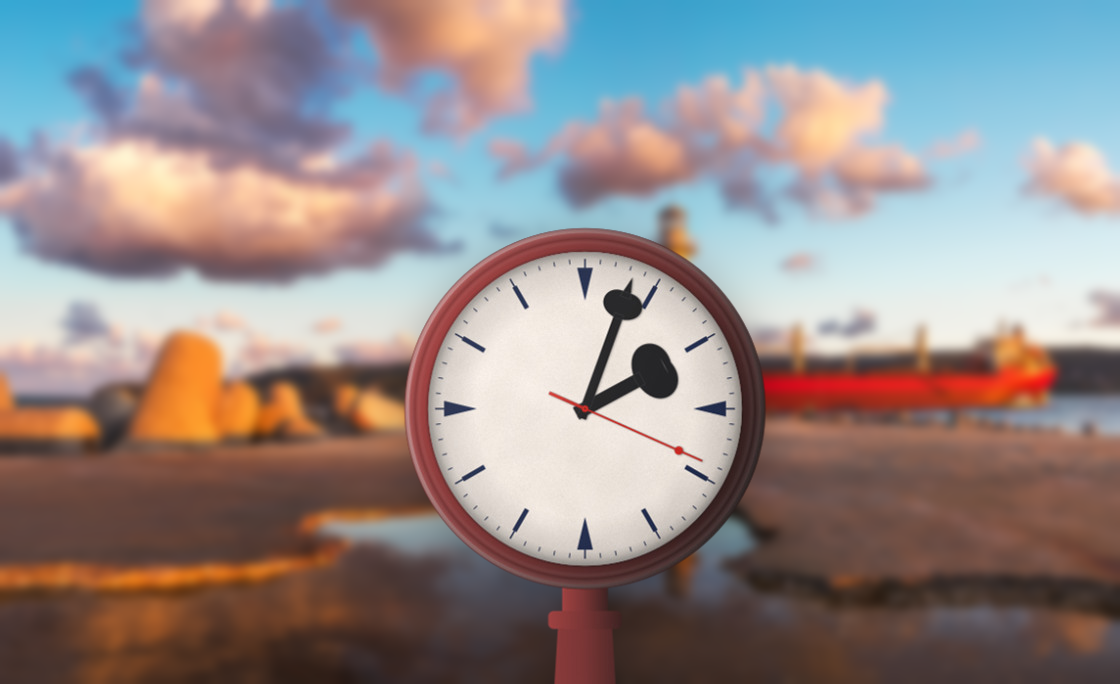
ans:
**2:03:19**
